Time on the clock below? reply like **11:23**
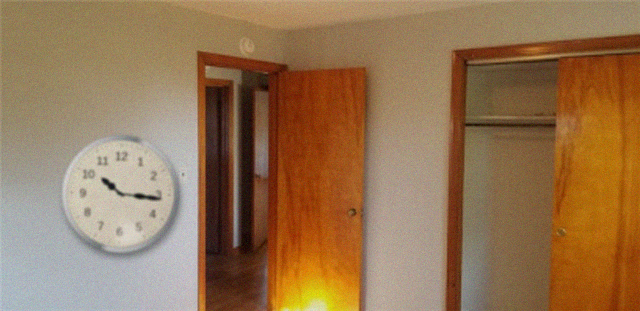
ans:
**10:16**
